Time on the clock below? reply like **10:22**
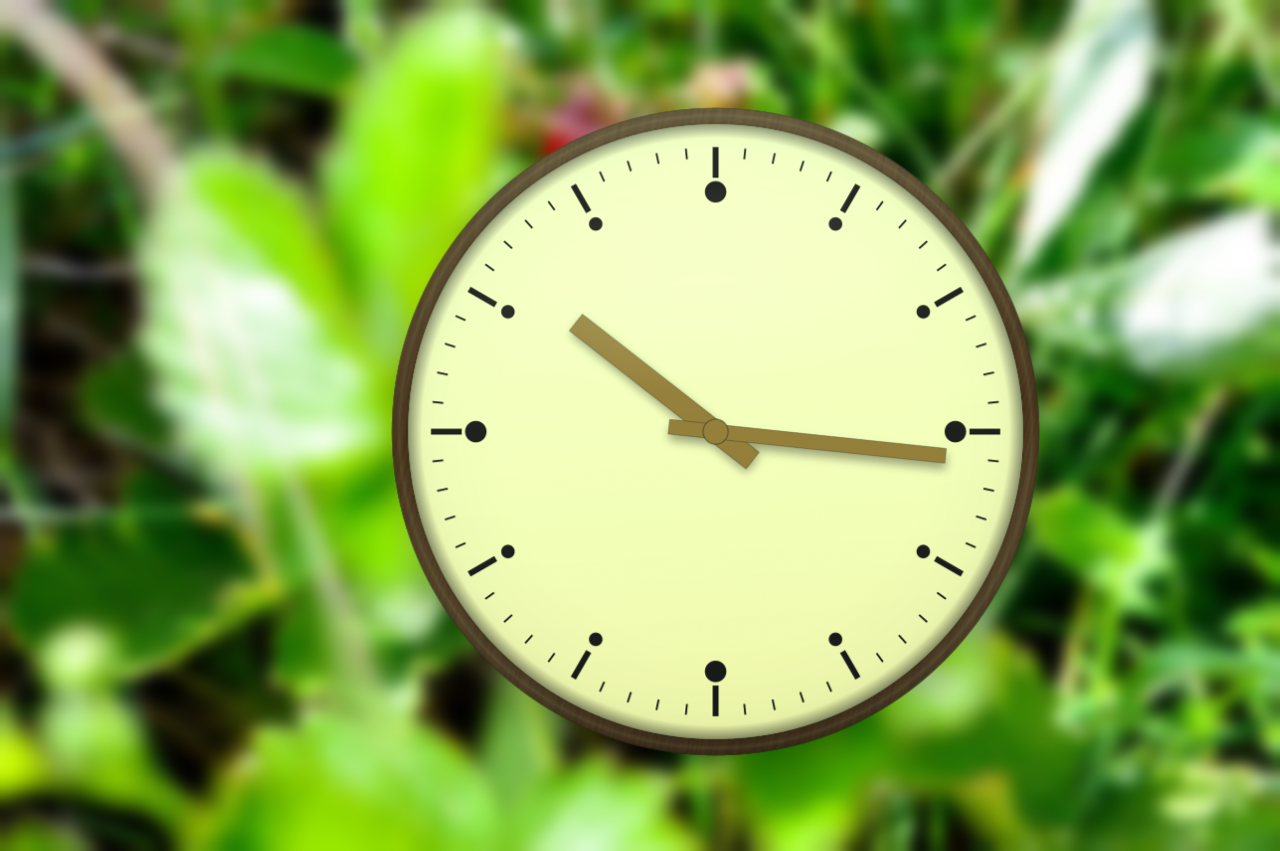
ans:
**10:16**
